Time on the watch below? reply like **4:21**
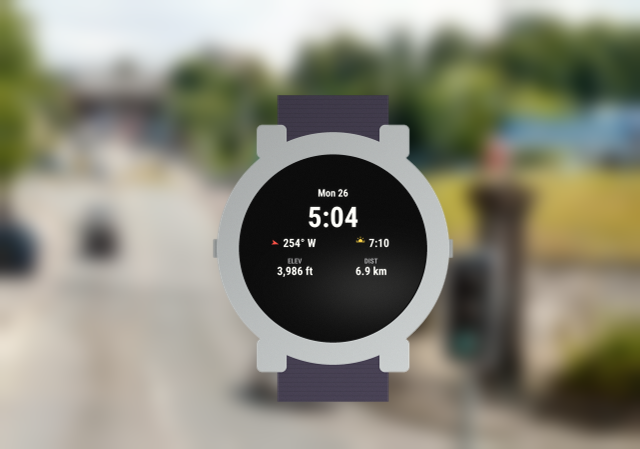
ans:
**5:04**
